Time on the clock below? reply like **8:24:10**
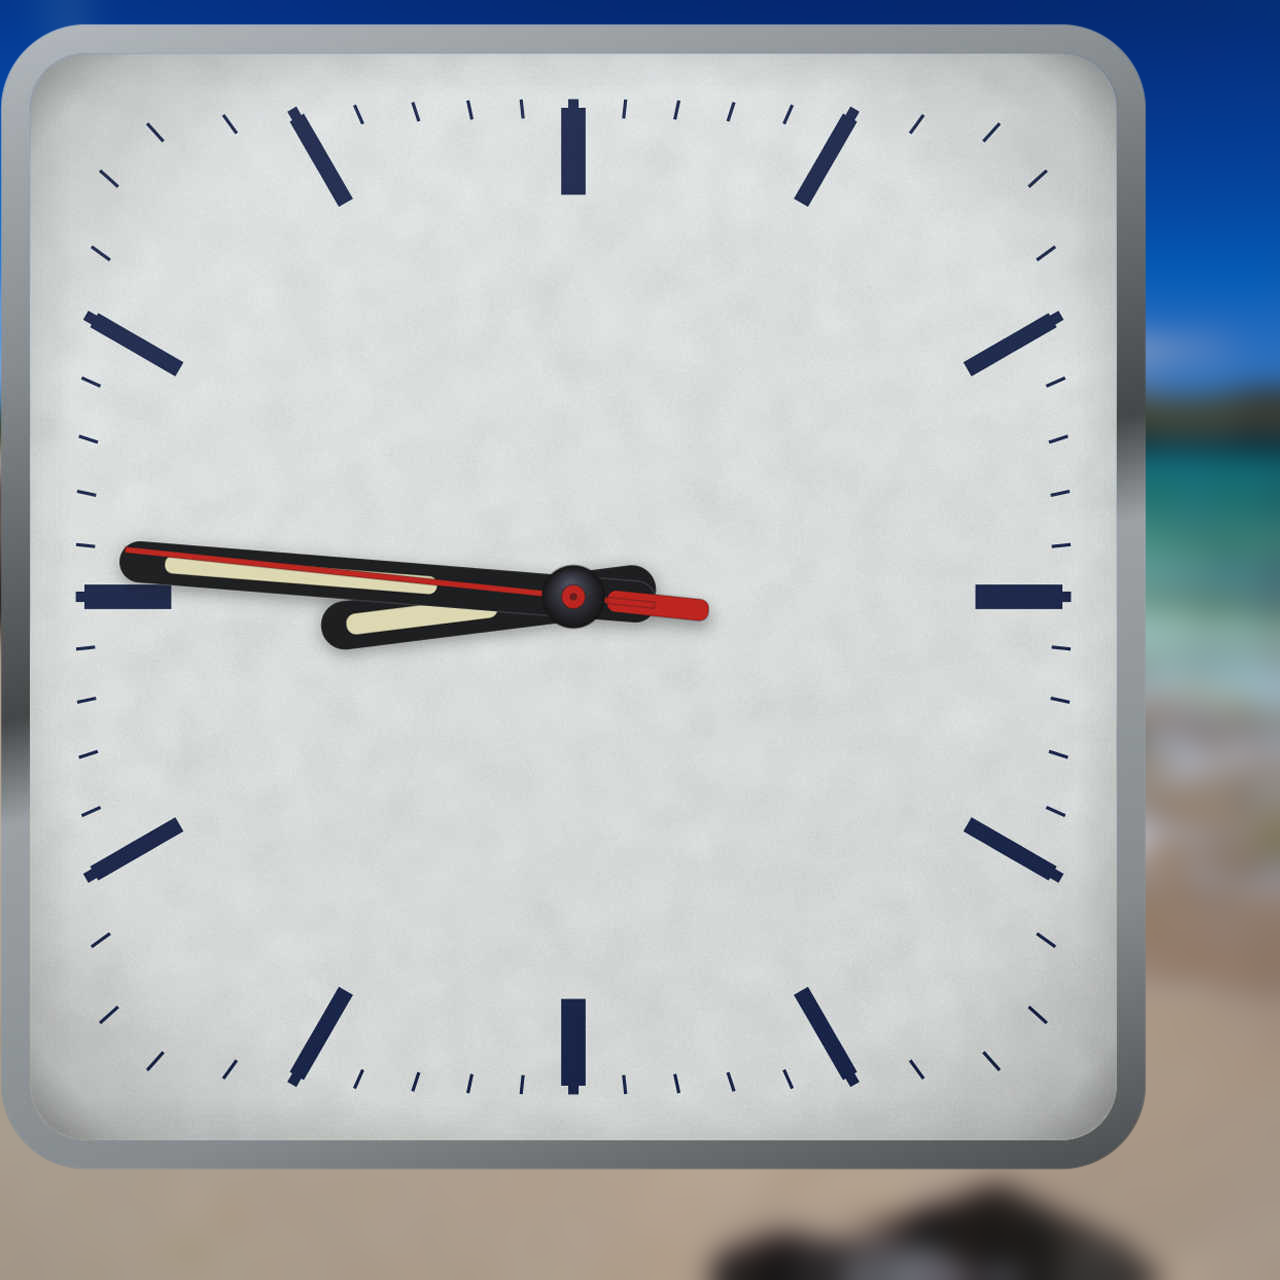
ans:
**8:45:46**
